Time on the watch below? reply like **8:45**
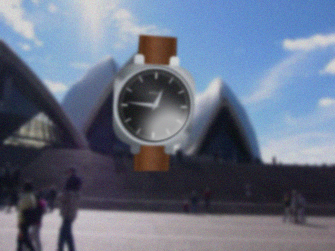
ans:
**12:46**
